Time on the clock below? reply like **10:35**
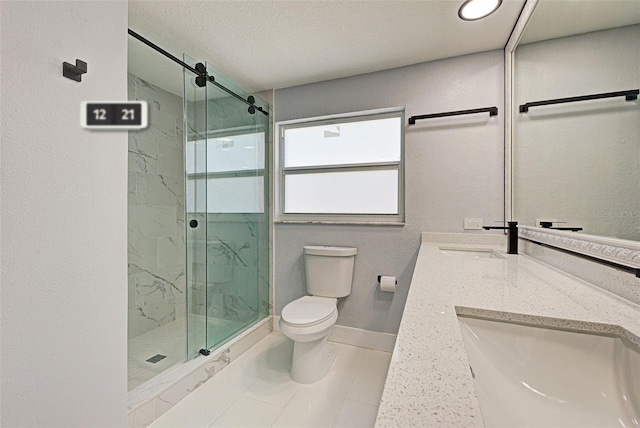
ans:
**12:21**
